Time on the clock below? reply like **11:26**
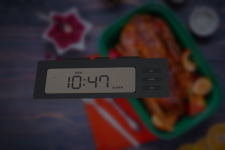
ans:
**10:47**
